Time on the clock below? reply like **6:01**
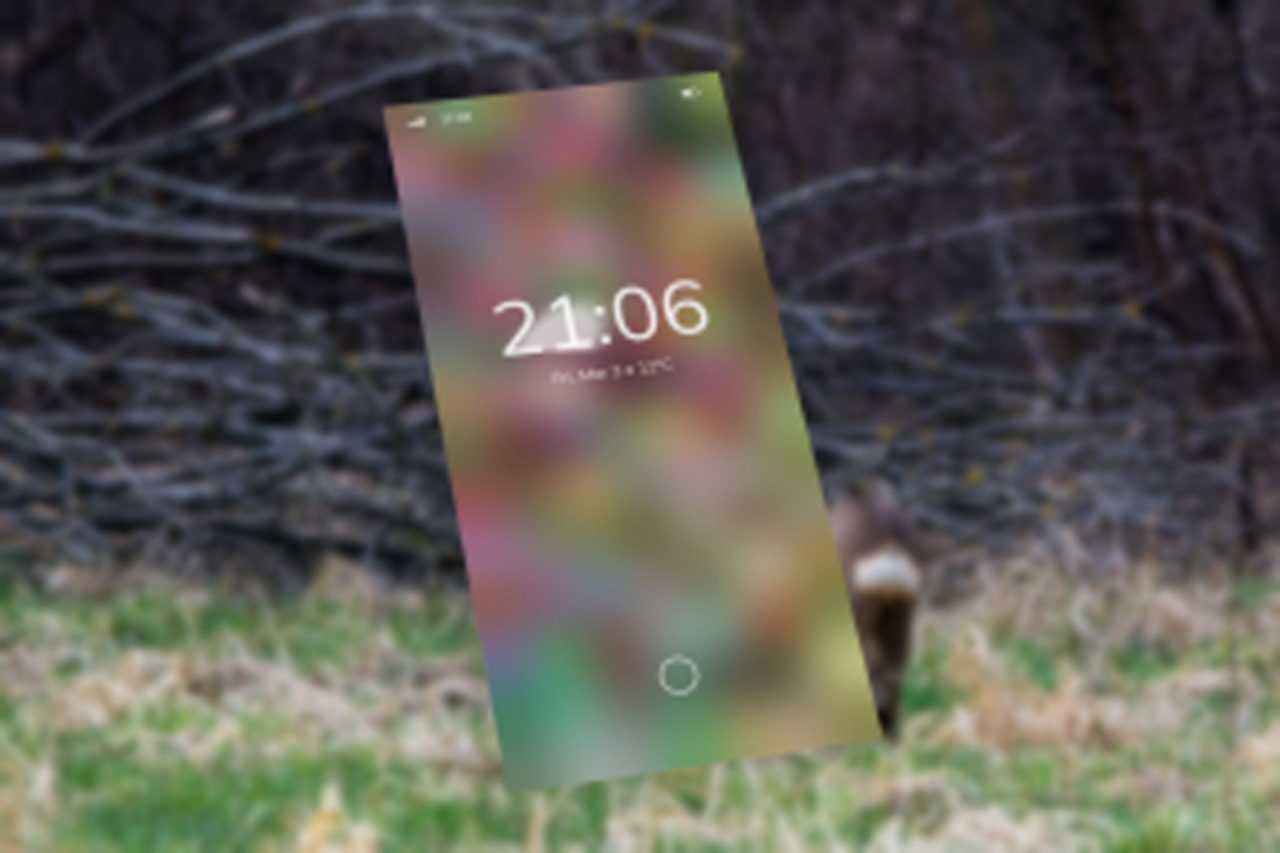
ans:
**21:06**
